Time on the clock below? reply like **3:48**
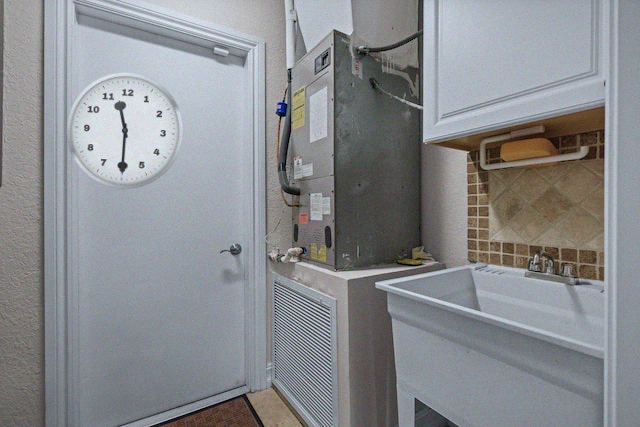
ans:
**11:30**
